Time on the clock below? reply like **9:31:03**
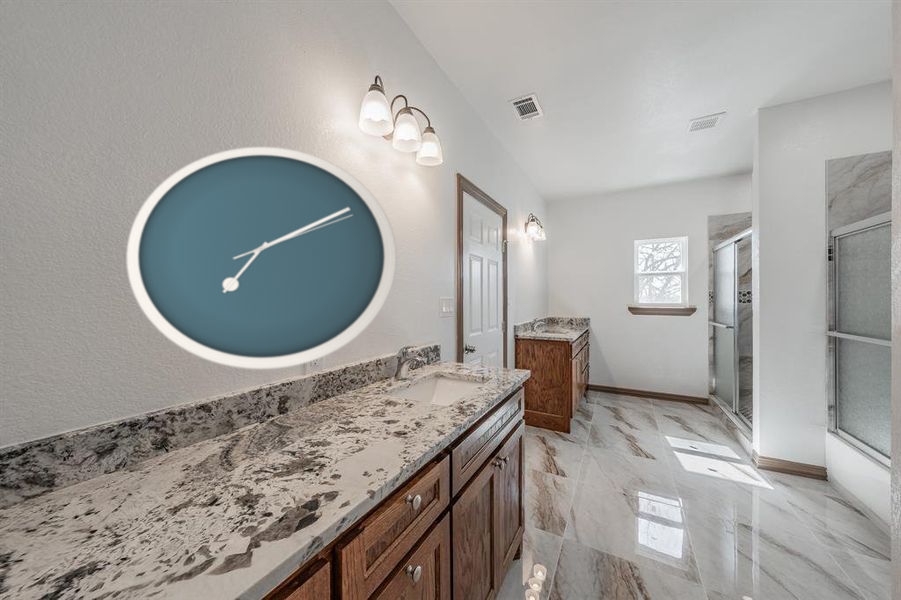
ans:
**7:10:11**
